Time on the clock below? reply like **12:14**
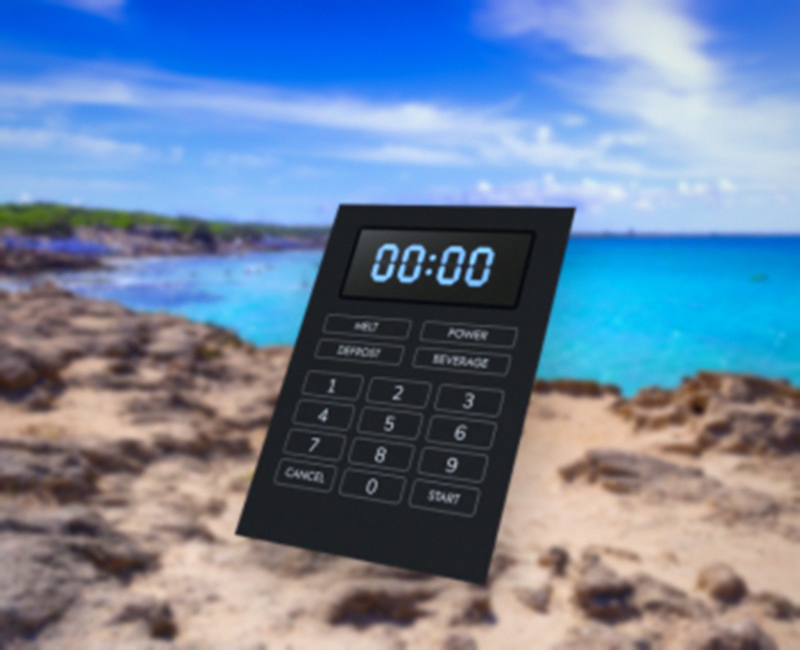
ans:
**0:00**
